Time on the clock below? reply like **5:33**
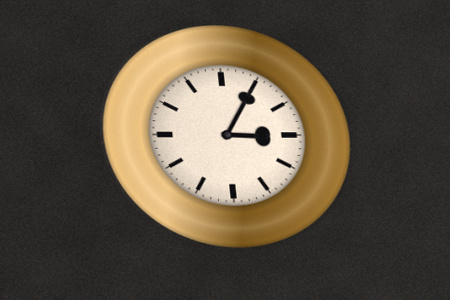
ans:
**3:05**
